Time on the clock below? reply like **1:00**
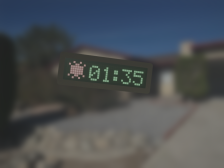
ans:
**1:35**
